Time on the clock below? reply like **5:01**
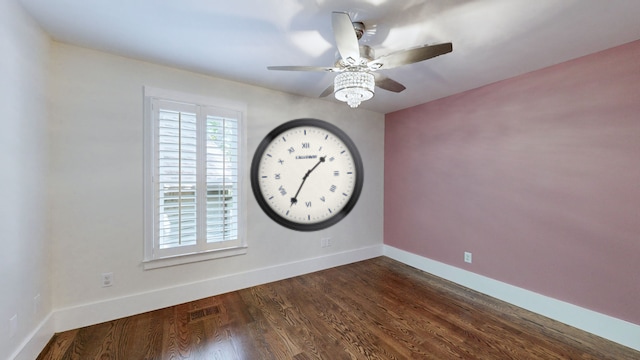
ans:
**1:35**
